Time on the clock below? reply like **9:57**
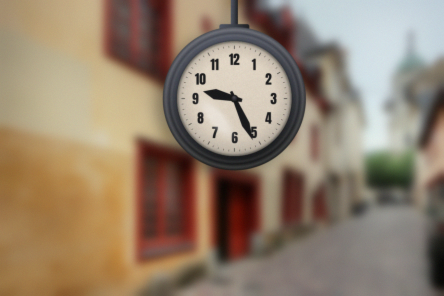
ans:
**9:26**
